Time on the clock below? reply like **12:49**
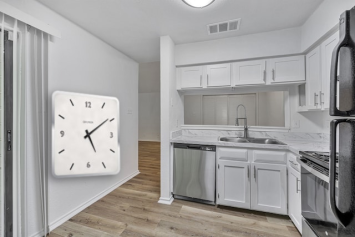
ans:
**5:09**
